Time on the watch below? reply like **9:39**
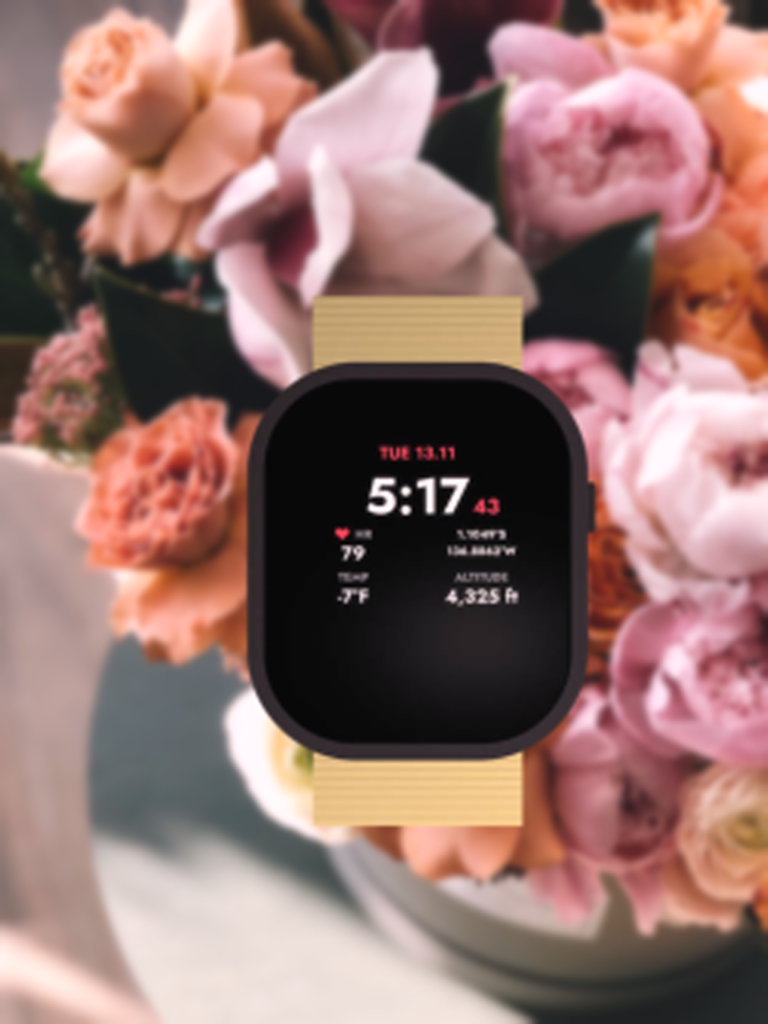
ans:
**5:17**
